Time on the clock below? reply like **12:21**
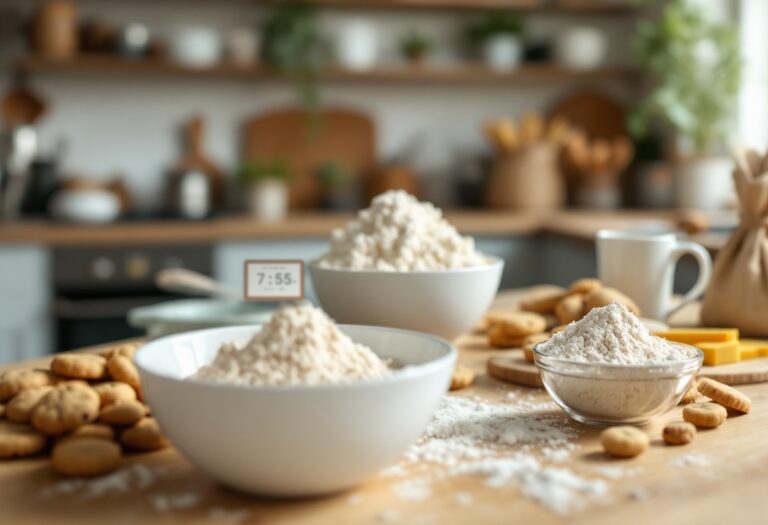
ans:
**7:55**
